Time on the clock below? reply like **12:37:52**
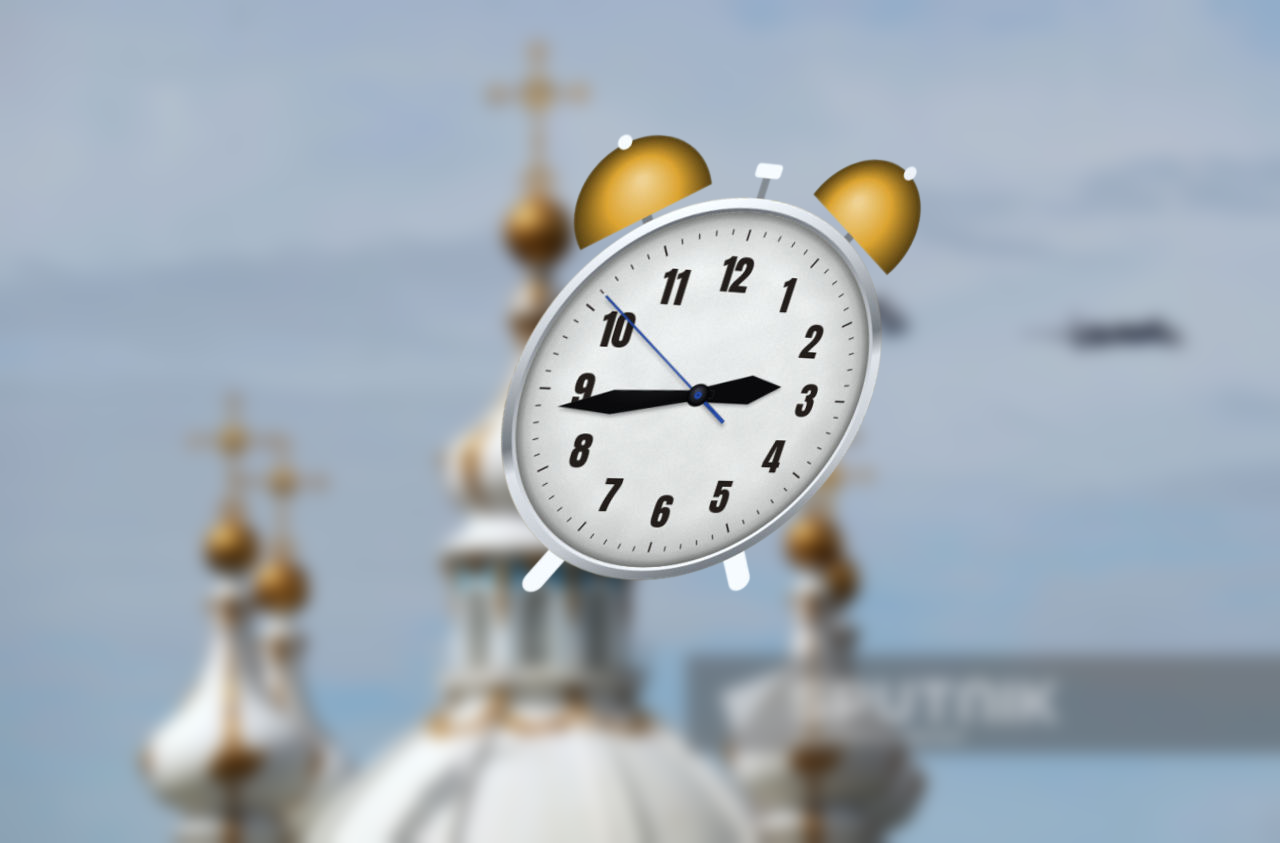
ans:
**2:43:51**
